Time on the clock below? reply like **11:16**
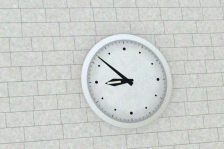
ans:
**8:52**
